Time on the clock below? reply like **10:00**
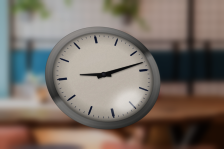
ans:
**9:13**
